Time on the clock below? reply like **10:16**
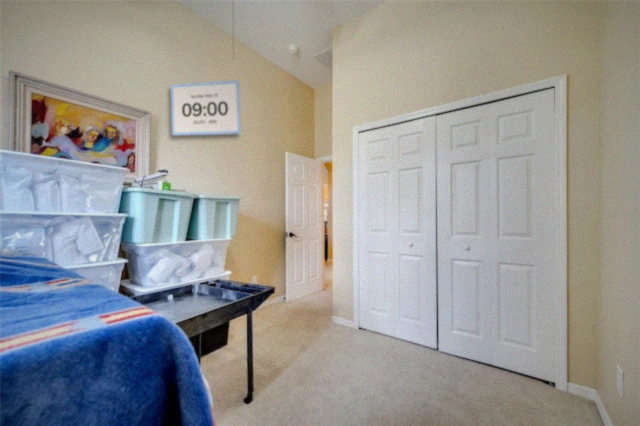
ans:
**9:00**
